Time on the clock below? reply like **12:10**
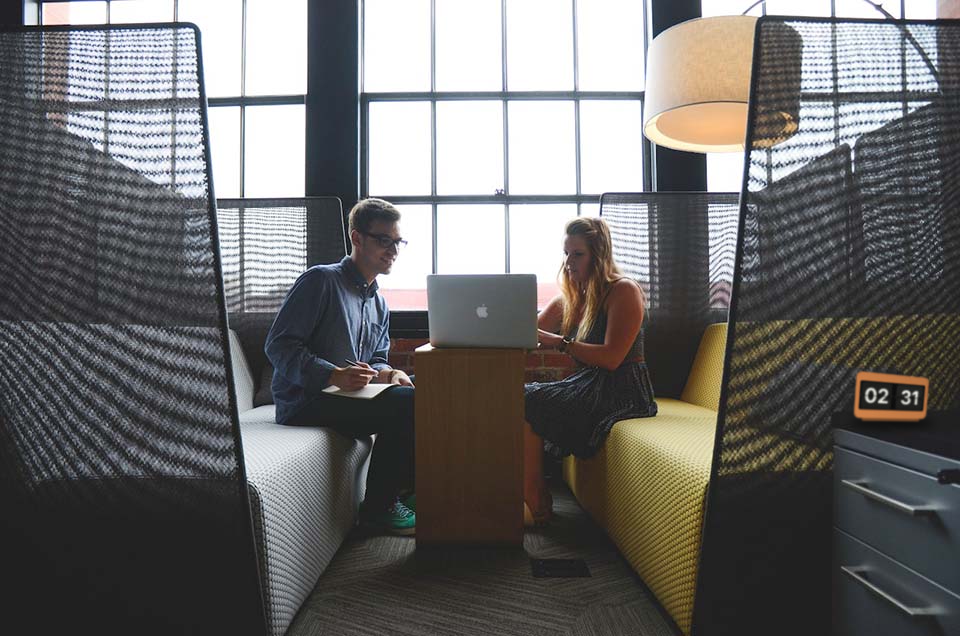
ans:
**2:31**
